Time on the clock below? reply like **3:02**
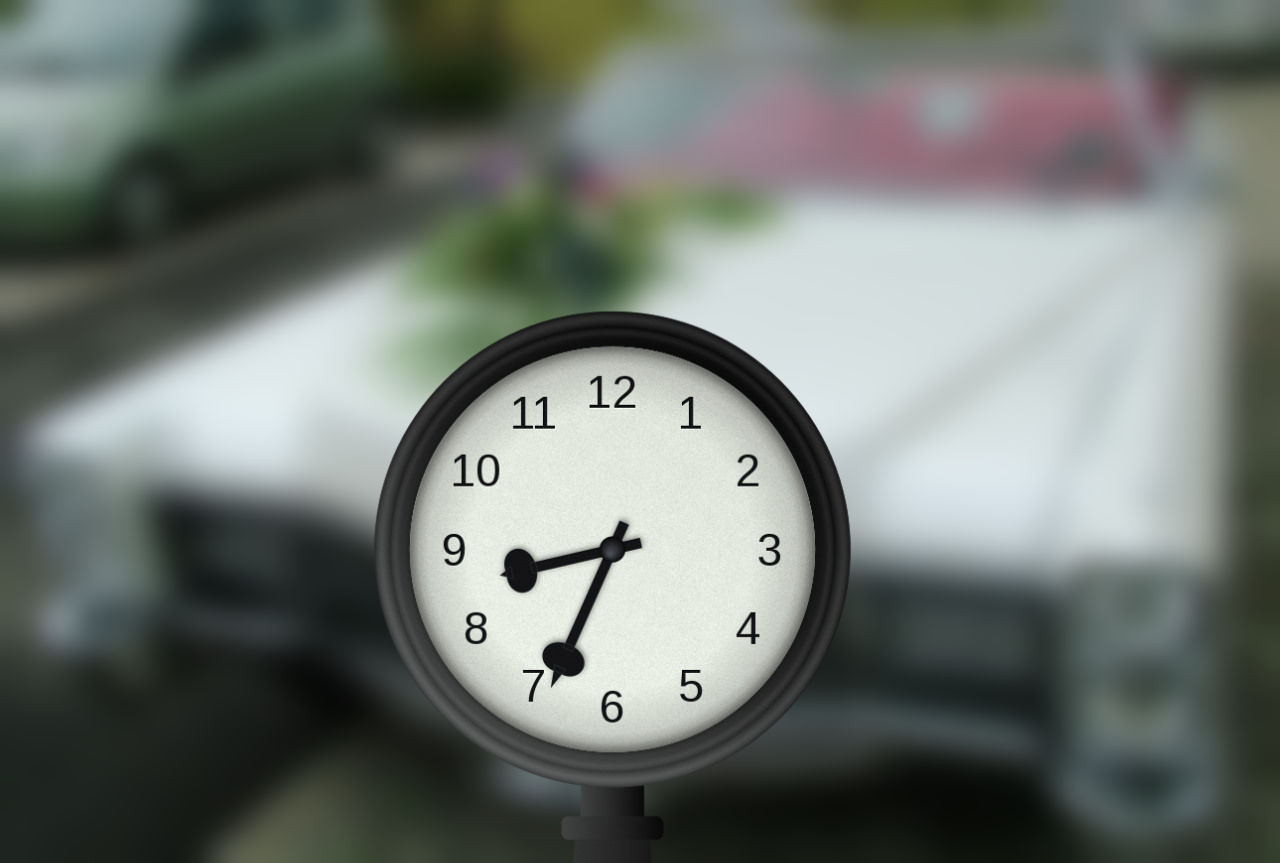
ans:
**8:34**
